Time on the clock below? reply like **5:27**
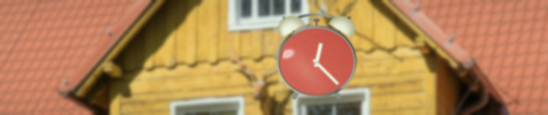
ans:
**12:23**
